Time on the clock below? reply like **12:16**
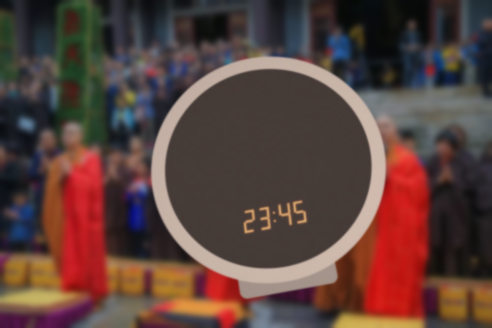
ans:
**23:45**
